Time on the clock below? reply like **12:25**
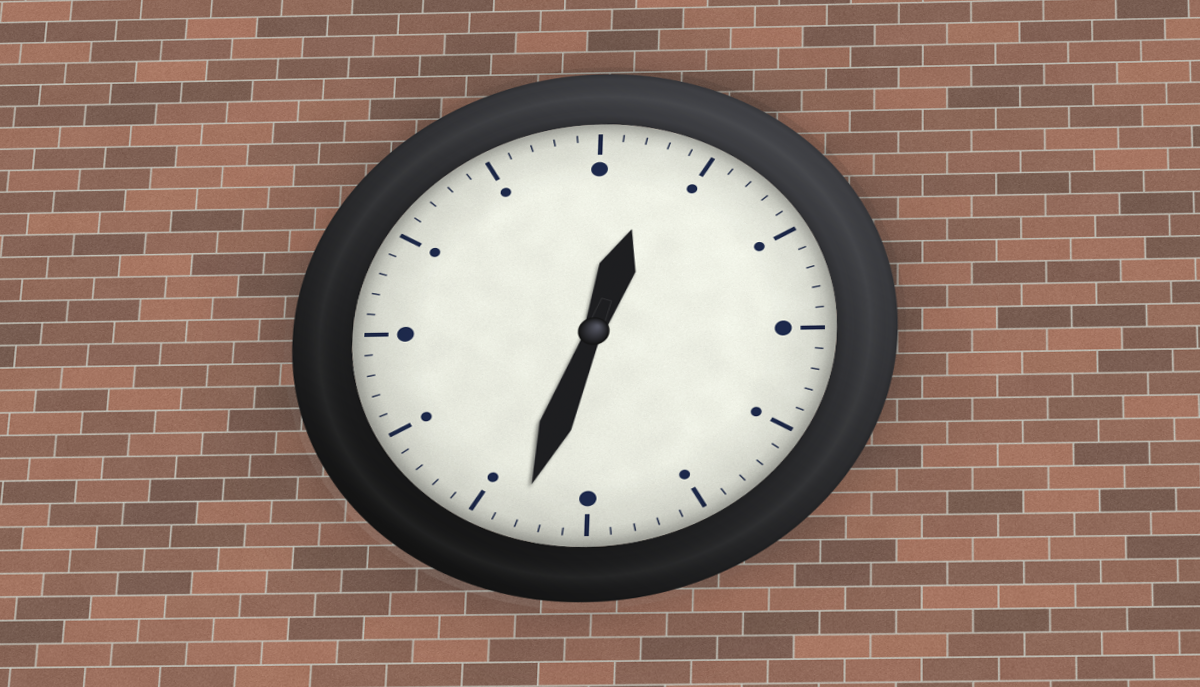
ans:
**12:33**
